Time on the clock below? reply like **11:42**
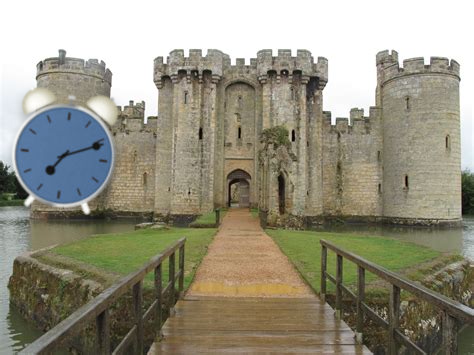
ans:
**7:11**
